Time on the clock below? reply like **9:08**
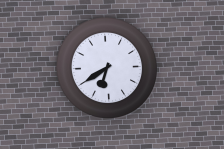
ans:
**6:40**
